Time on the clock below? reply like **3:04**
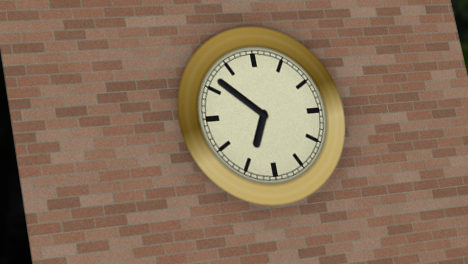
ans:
**6:52**
